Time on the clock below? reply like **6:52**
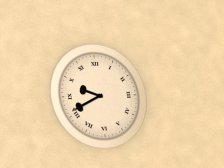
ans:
**9:41**
